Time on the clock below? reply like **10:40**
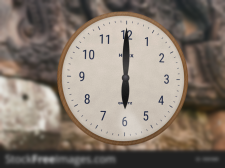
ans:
**6:00**
